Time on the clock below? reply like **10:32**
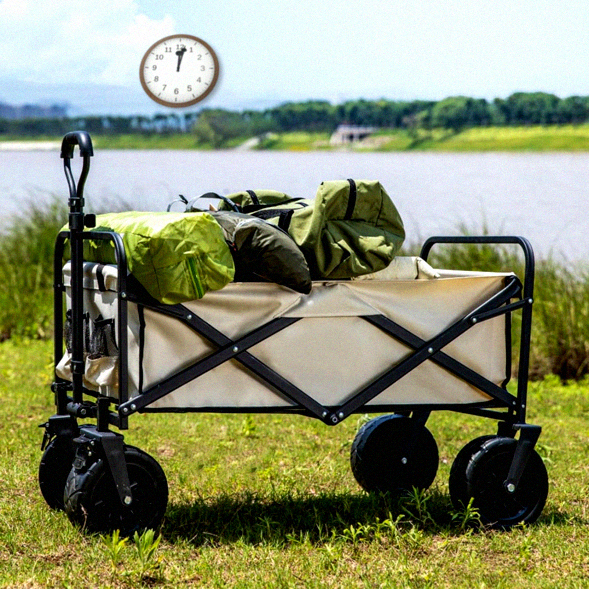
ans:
**12:02**
